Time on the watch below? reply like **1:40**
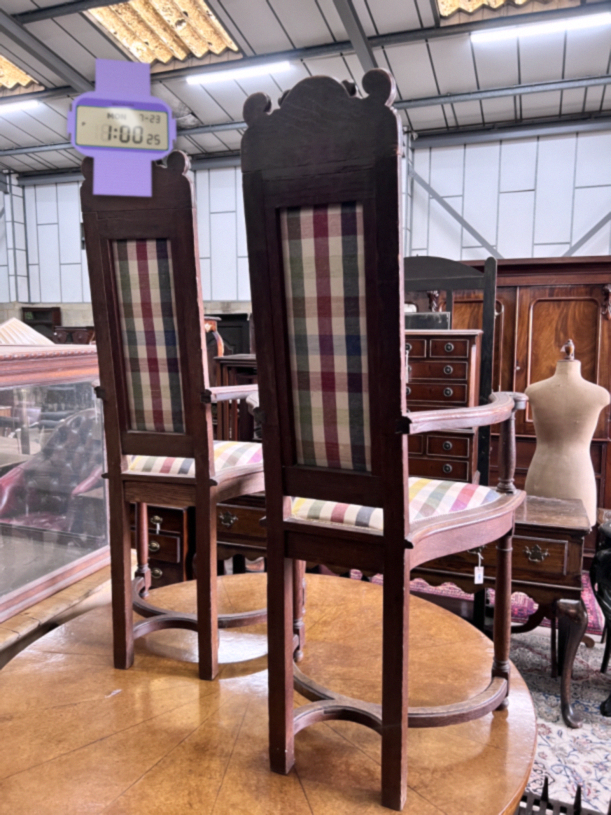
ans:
**1:00**
